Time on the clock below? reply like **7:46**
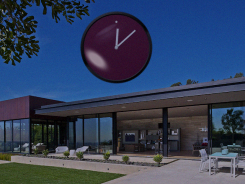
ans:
**12:08**
